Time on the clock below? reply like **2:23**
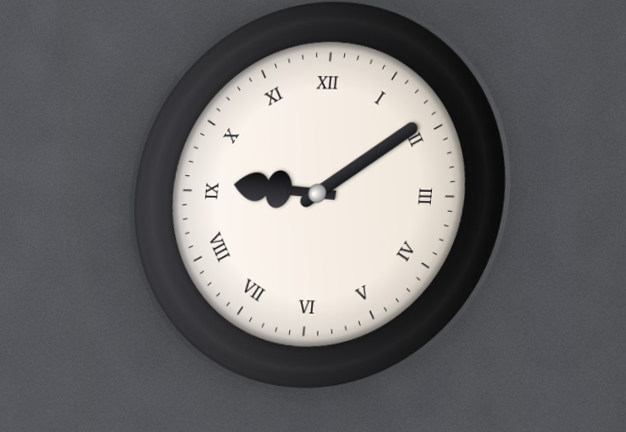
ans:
**9:09**
